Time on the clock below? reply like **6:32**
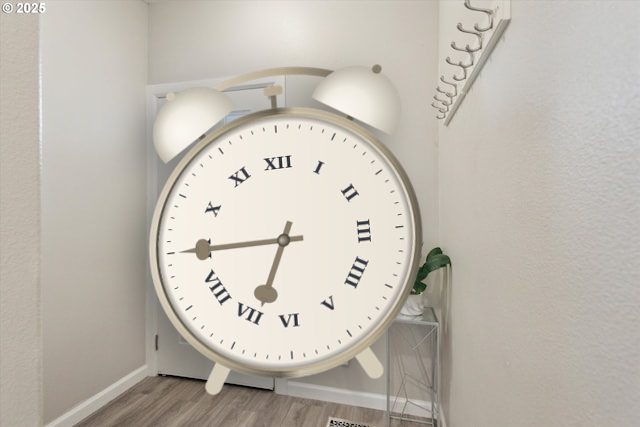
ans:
**6:45**
